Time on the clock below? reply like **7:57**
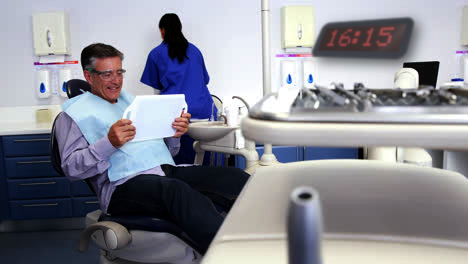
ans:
**16:15**
